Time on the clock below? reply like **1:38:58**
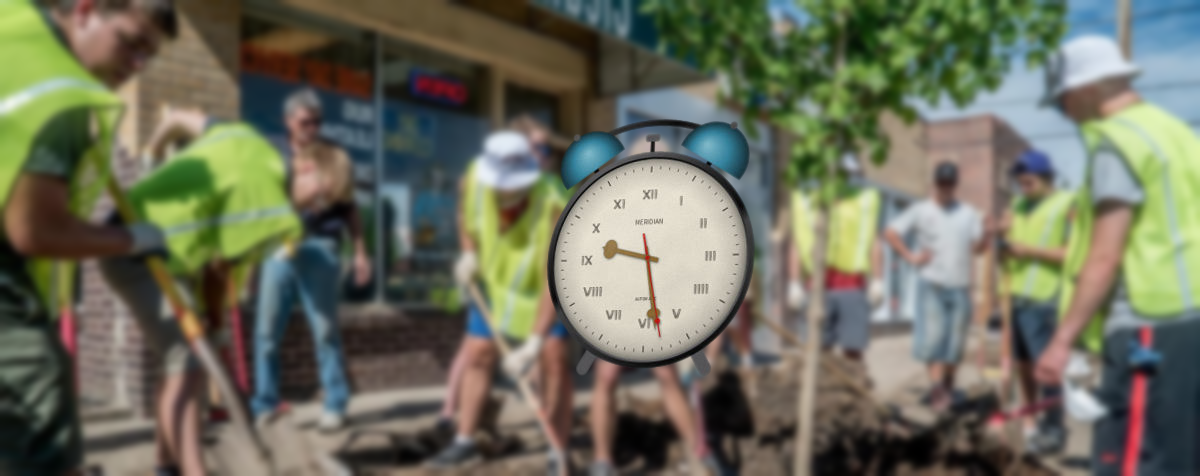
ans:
**9:28:28**
